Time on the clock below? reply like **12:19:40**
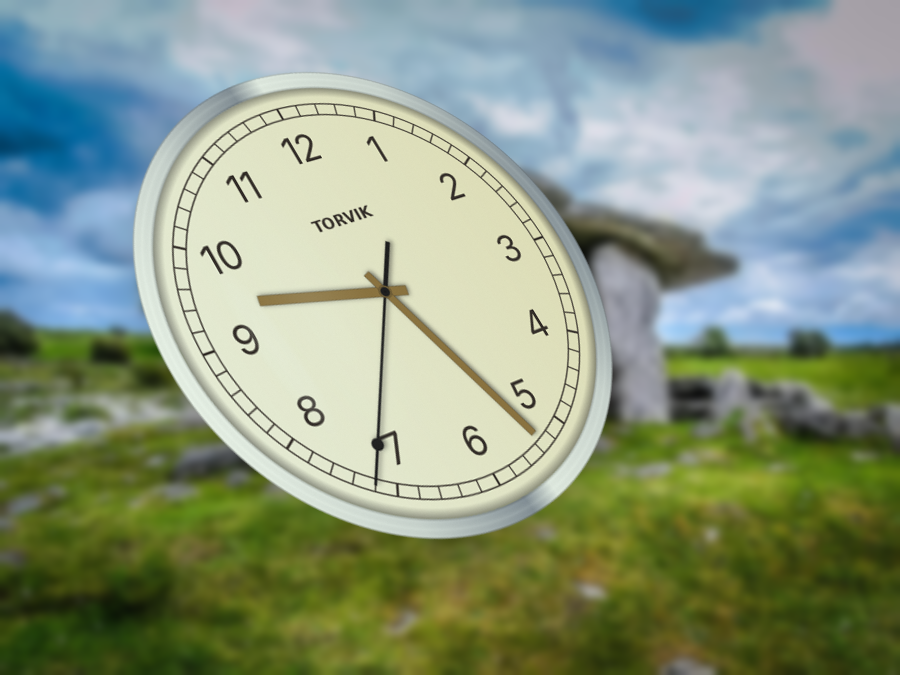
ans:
**9:26:36**
